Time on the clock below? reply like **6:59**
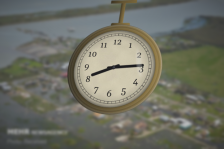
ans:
**8:14**
